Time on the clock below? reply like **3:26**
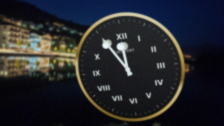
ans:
**11:55**
